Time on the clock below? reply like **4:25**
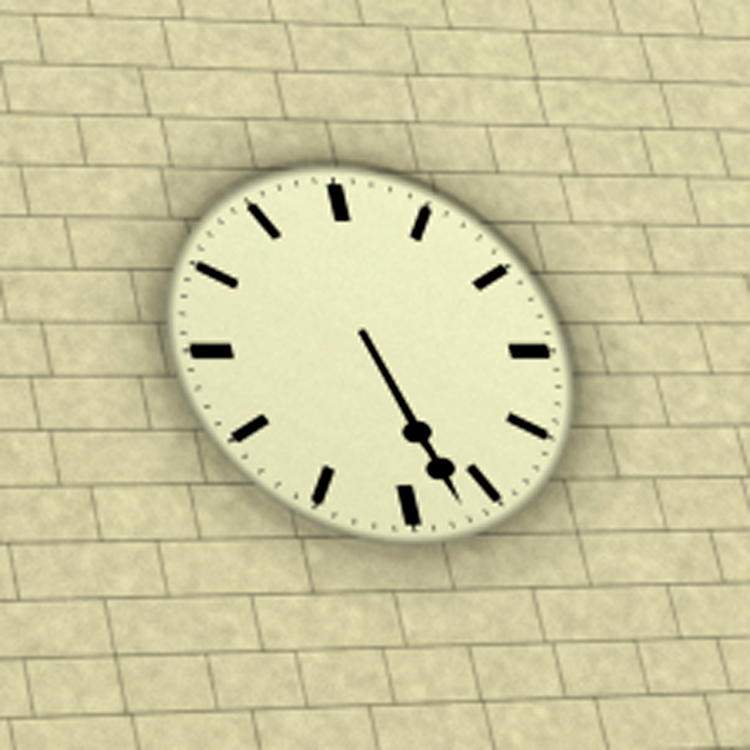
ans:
**5:27**
